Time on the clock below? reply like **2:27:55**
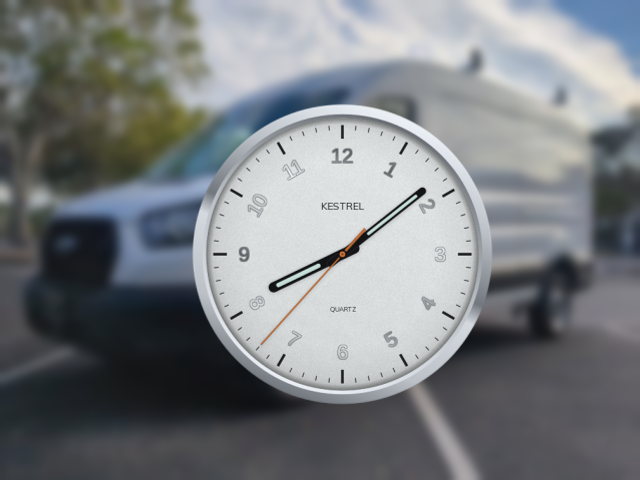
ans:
**8:08:37**
